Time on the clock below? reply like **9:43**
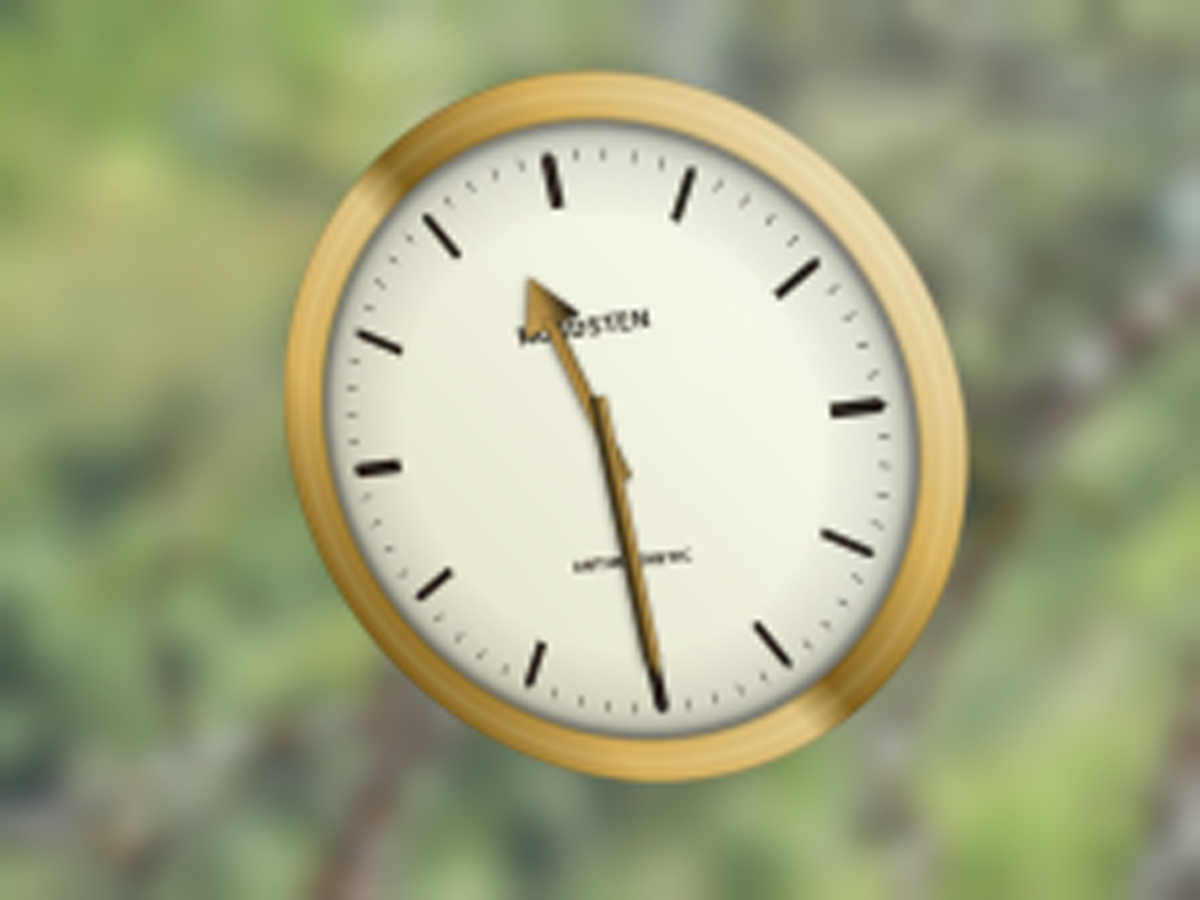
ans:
**11:30**
